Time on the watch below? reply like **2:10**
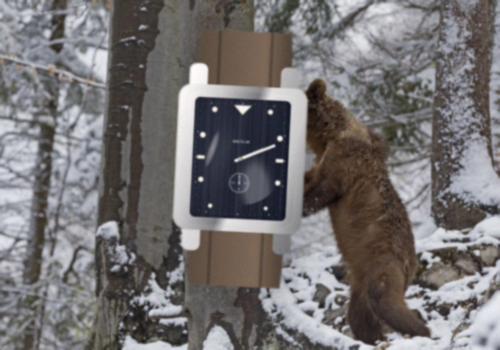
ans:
**2:11**
